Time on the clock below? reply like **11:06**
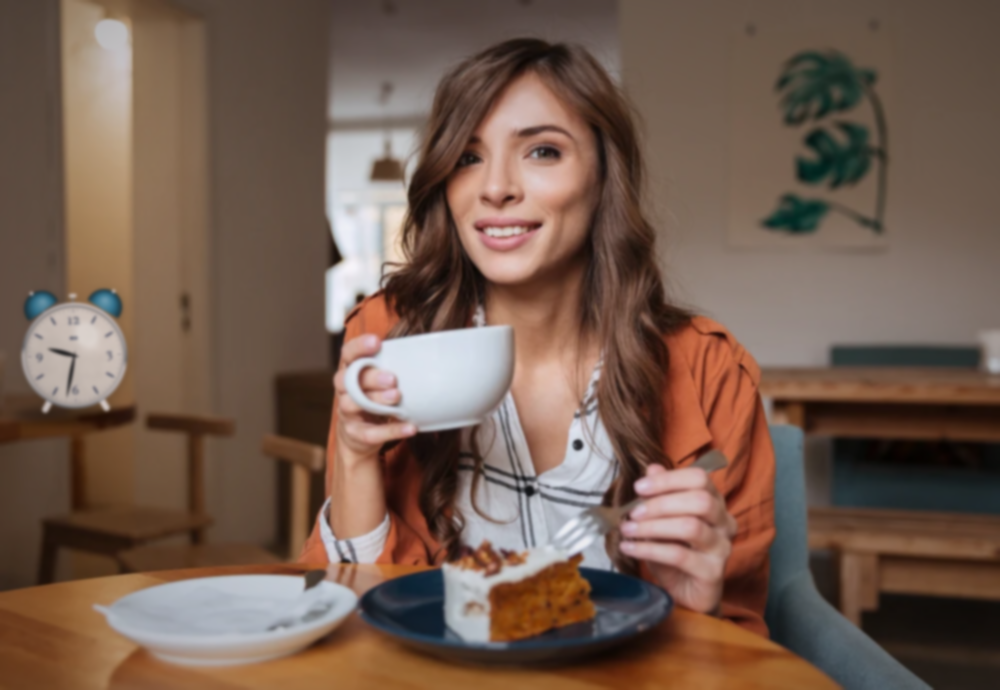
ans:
**9:32**
